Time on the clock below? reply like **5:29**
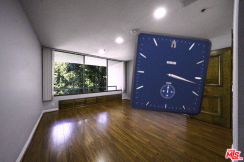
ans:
**3:17**
